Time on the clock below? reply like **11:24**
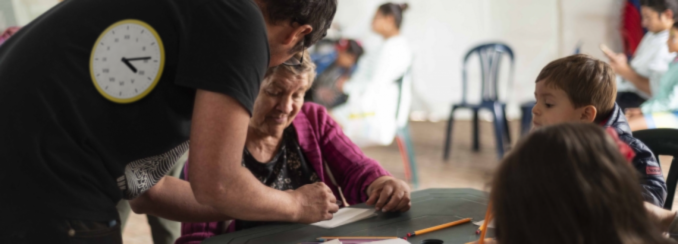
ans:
**4:14**
